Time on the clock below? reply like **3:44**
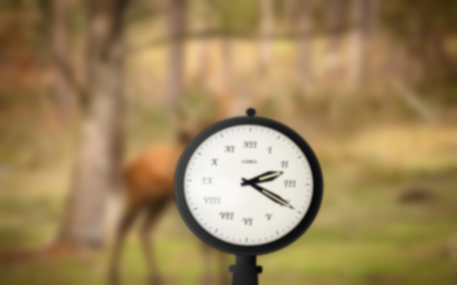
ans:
**2:20**
